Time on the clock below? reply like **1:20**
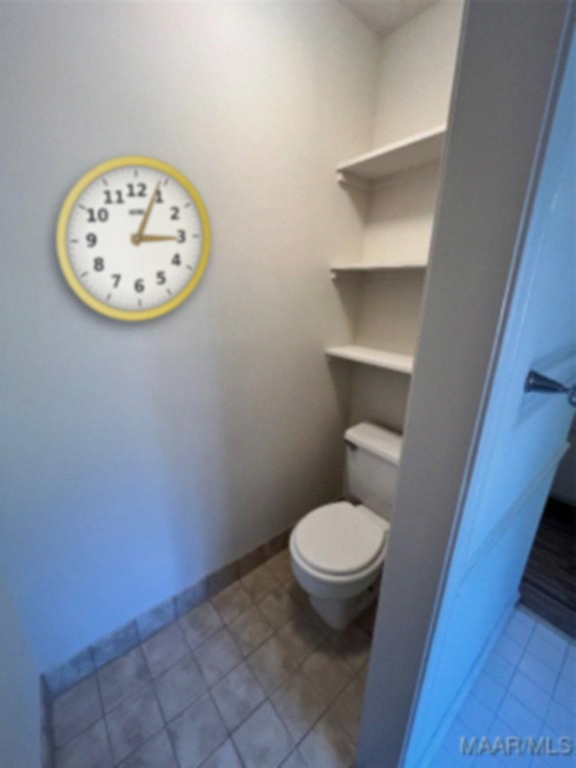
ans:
**3:04**
